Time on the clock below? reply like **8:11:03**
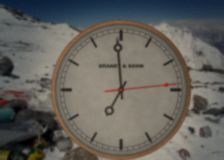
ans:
**6:59:14**
